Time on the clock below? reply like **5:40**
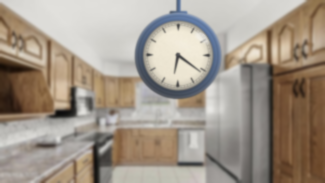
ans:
**6:21**
